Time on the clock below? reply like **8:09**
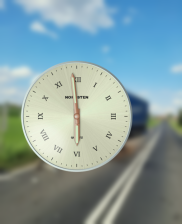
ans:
**5:59**
